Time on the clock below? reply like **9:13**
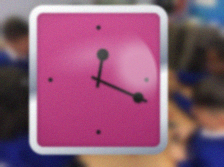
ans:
**12:19**
